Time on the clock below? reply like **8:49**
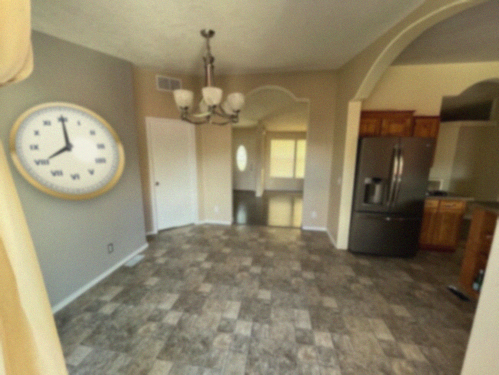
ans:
**8:00**
